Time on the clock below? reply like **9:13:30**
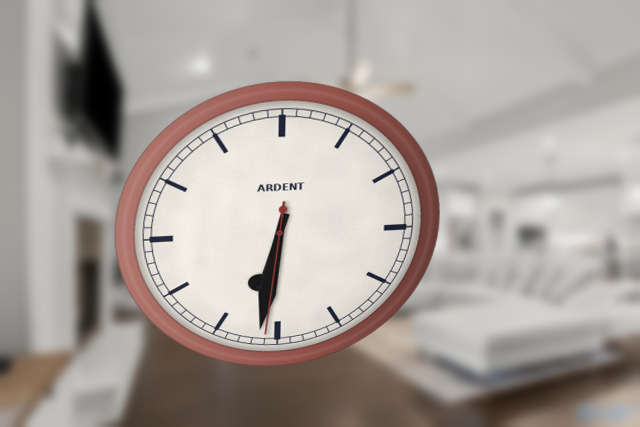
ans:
**6:31:31**
